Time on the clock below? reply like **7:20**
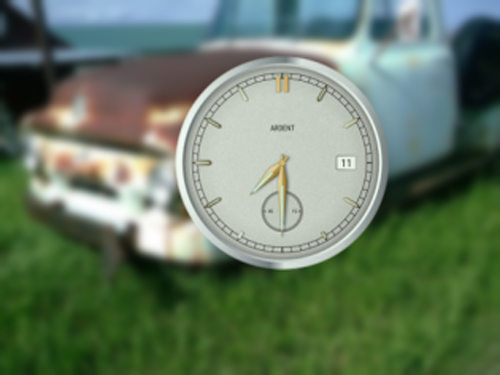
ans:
**7:30**
